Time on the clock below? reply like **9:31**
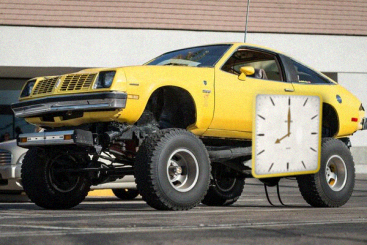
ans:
**8:00**
